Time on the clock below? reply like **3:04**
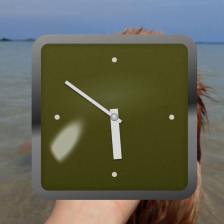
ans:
**5:51**
